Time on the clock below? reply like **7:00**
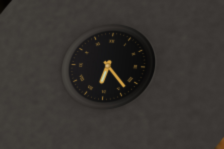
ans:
**6:23**
